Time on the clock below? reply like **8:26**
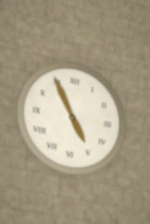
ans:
**4:55**
